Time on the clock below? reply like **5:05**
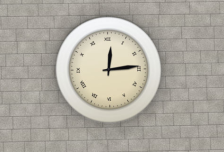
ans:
**12:14**
